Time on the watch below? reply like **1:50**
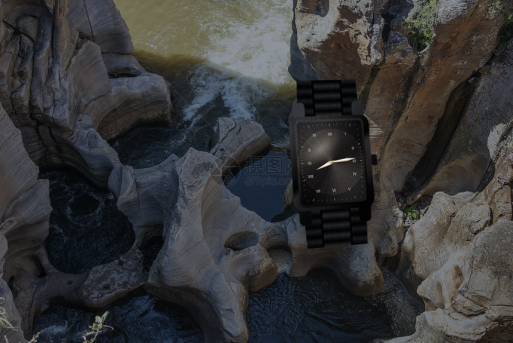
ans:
**8:14**
